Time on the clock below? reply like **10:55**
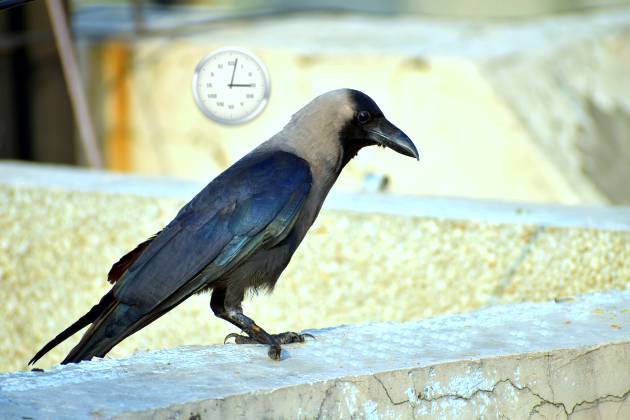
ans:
**3:02**
